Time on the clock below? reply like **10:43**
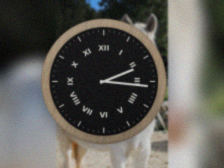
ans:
**2:16**
